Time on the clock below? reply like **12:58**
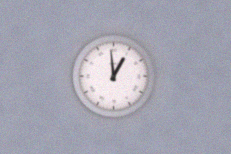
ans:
**12:59**
